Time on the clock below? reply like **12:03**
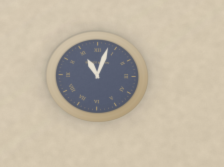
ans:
**11:03**
